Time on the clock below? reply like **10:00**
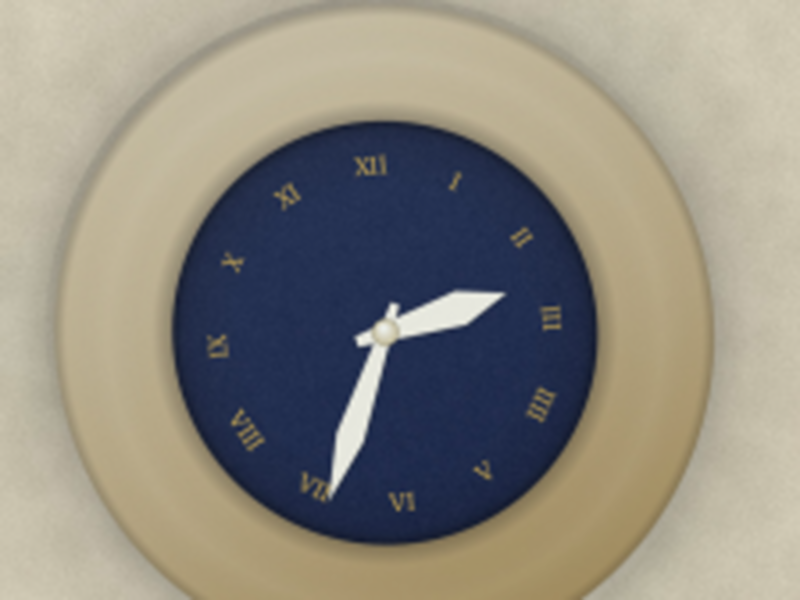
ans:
**2:34**
